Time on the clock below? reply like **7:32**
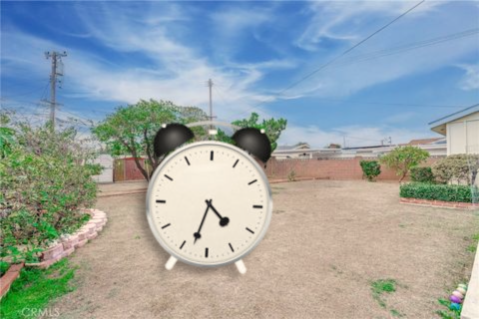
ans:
**4:33**
